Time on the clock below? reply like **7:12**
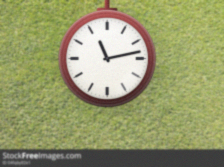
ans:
**11:13**
